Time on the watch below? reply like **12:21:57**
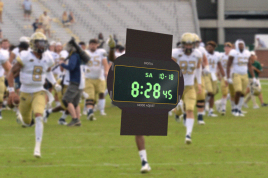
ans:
**8:28:45**
